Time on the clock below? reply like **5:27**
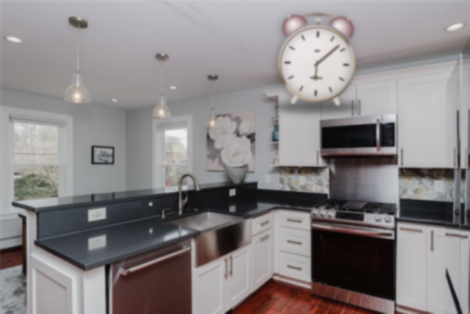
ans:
**6:08**
